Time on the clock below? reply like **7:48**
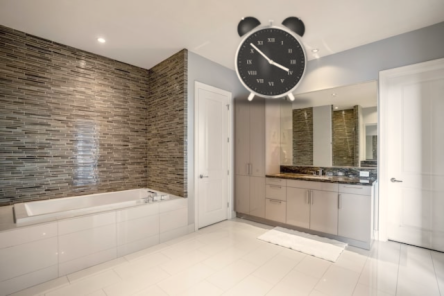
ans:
**3:52**
